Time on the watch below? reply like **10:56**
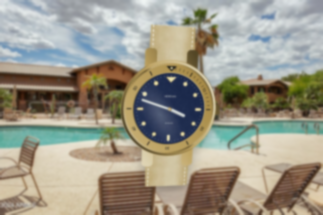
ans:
**3:48**
